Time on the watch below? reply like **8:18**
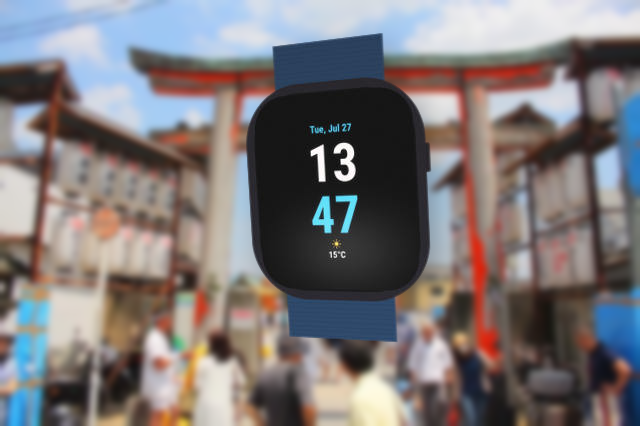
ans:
**13:47**
